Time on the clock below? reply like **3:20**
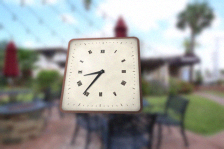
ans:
**8:36**
